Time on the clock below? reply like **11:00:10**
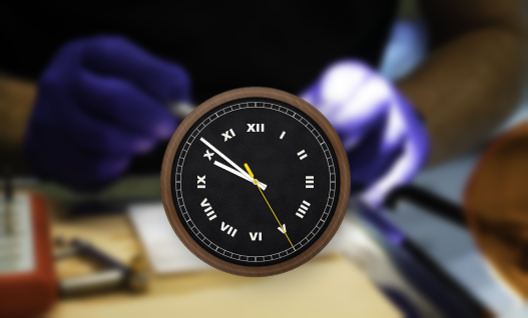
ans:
**9:51:25**
